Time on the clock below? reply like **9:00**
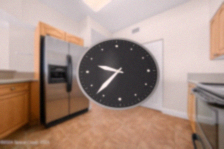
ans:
**9:37**
